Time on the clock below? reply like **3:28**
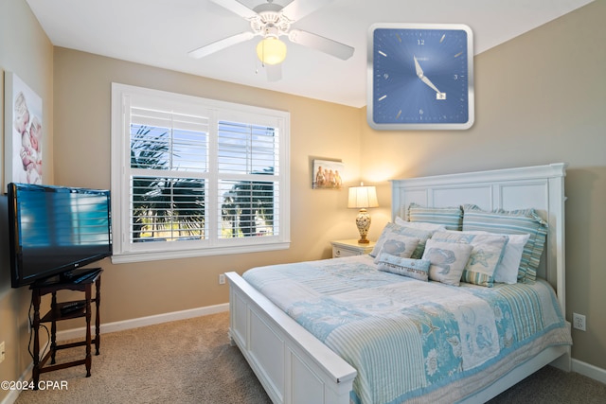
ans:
**11:22**
